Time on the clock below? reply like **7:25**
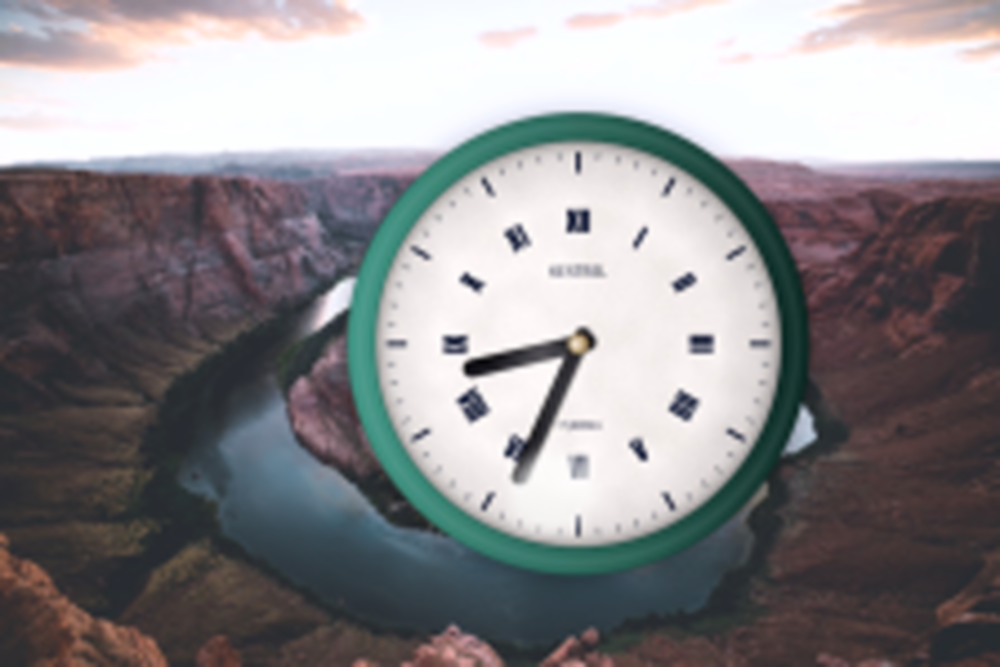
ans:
**8:34**
